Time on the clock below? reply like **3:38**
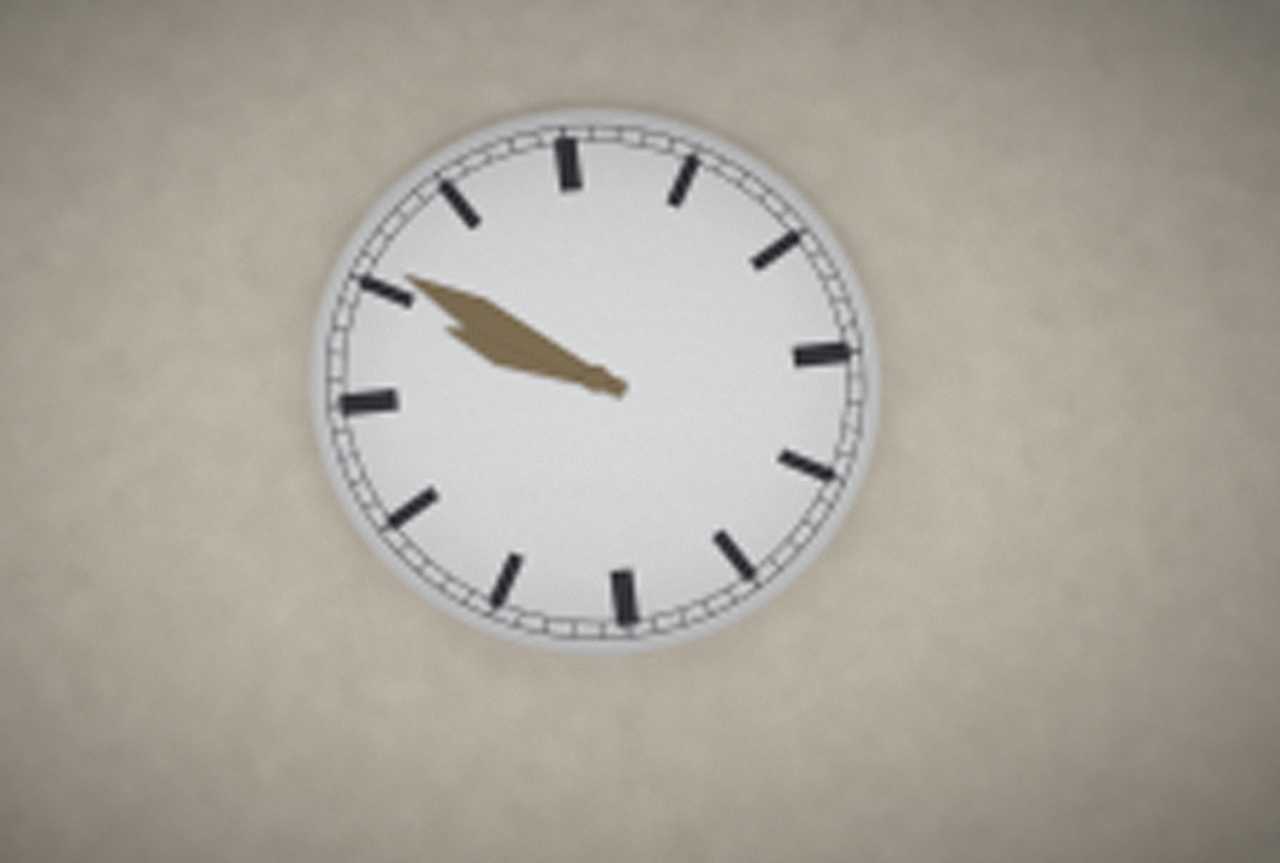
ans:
**9:51**
